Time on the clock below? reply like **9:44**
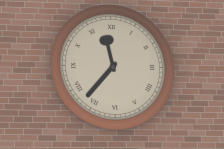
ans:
**11:37**
